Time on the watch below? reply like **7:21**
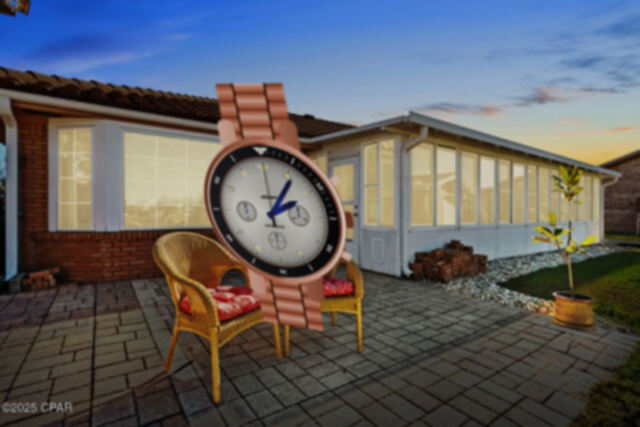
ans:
**2:06**
